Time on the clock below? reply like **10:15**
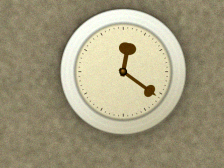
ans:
**12:21**
